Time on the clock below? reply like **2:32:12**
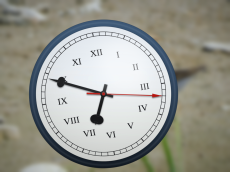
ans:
**6:49:17**
